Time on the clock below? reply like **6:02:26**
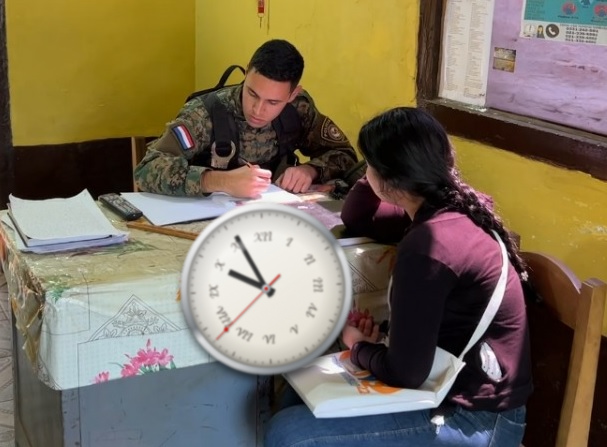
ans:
**9:55:38**
